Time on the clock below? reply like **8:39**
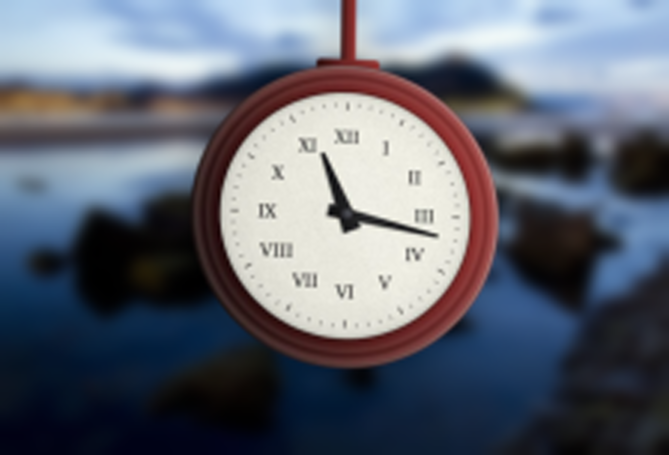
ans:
**11:17**
